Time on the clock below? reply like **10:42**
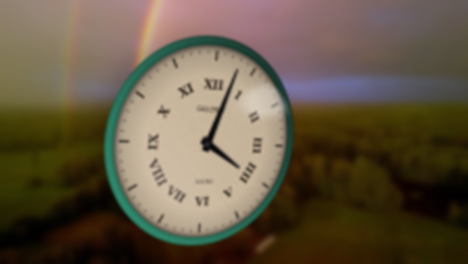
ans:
**4:03**
